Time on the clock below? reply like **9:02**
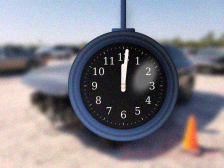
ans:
**12:01**
